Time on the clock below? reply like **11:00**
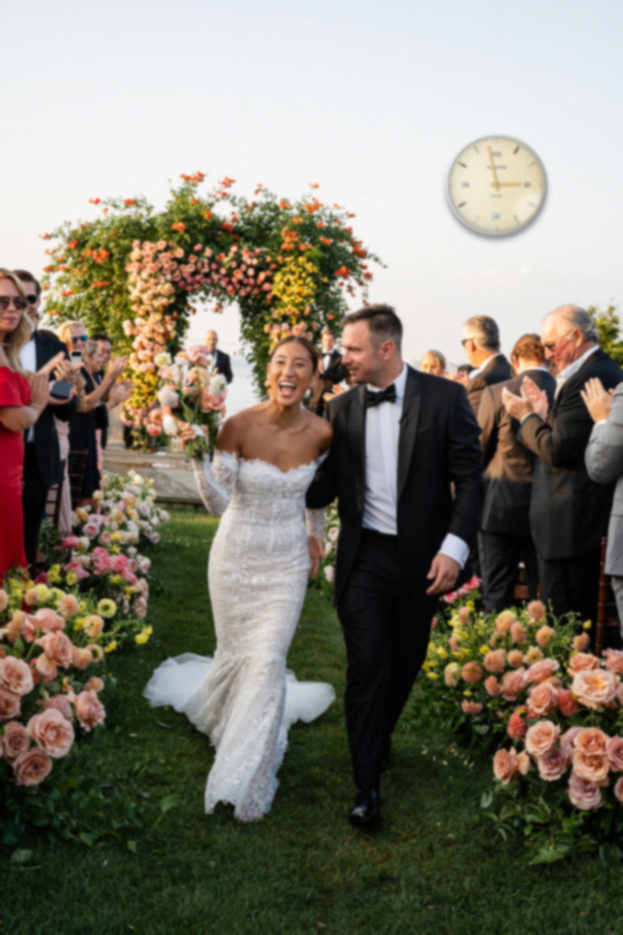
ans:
**2:58**
